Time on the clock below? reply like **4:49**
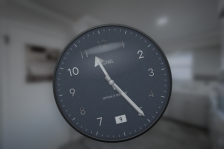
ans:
**11:25**
